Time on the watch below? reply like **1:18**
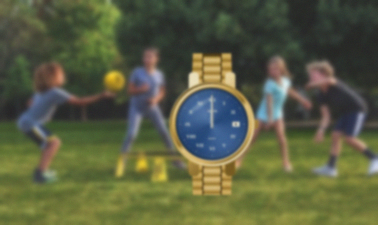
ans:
**12:00**
